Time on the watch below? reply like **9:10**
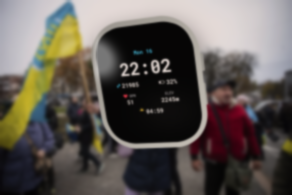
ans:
**22:02**
